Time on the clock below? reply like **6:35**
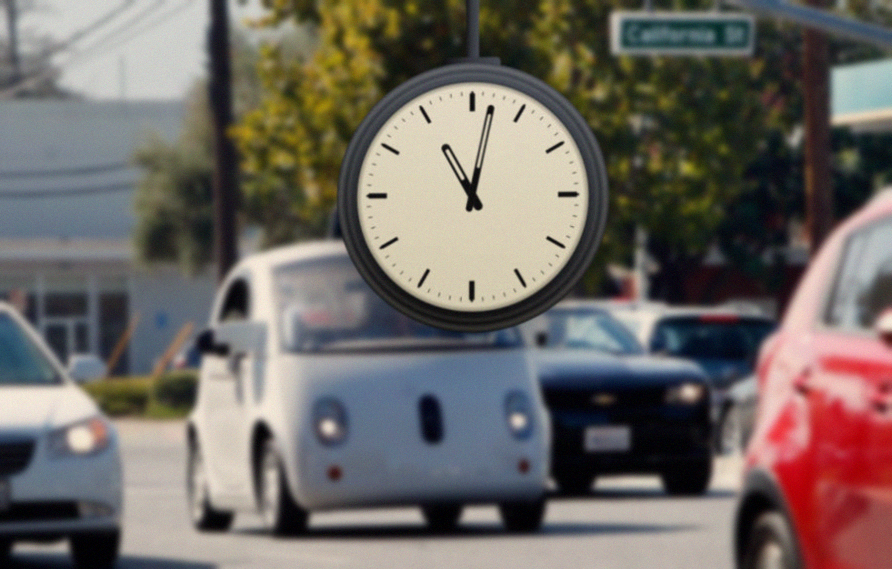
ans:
**11:02**
